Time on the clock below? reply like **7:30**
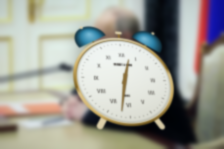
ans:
**12:32**
